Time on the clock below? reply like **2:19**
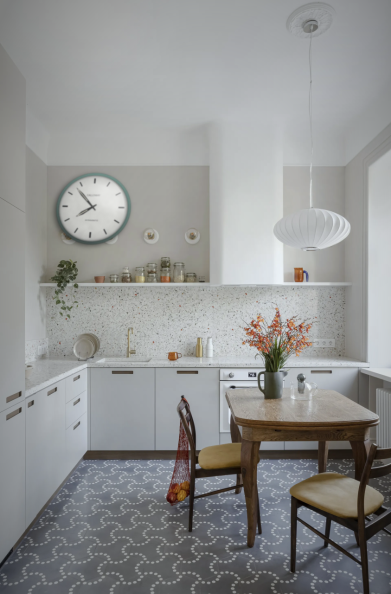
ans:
**7:53**
